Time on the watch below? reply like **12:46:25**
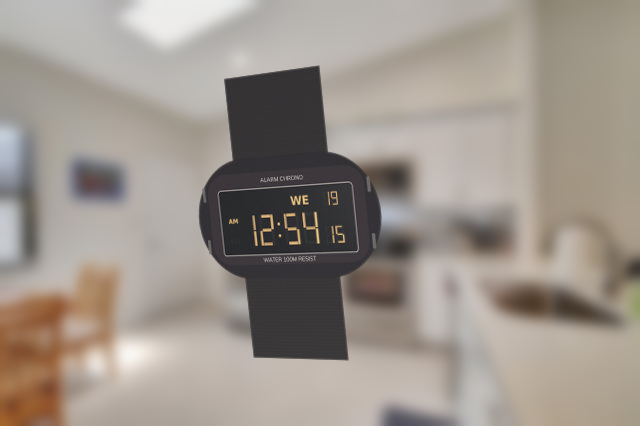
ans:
**12:54:15**
